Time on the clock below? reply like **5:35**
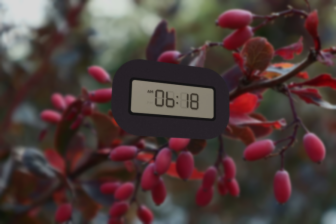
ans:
**6:18**
